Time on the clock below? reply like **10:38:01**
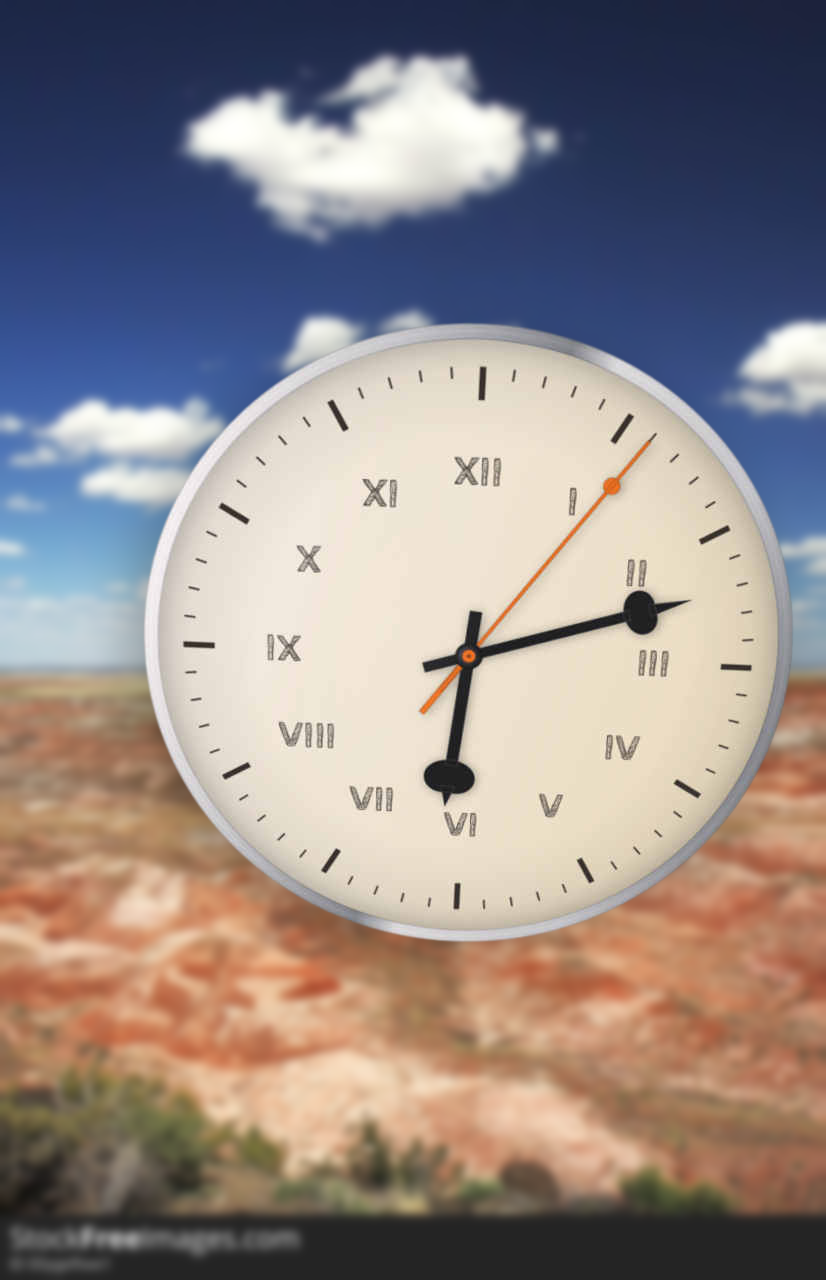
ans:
**6:12:06**
